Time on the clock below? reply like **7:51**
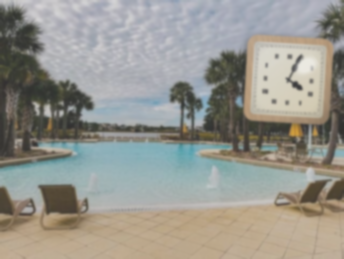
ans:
**4:04**
